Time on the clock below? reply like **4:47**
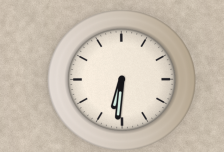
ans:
**6:31**
